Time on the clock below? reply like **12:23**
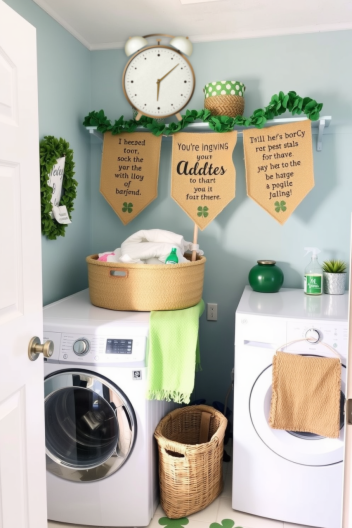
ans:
**6:08**
